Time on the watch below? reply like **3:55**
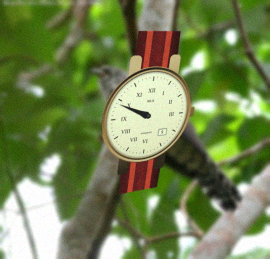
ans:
**9:49**
